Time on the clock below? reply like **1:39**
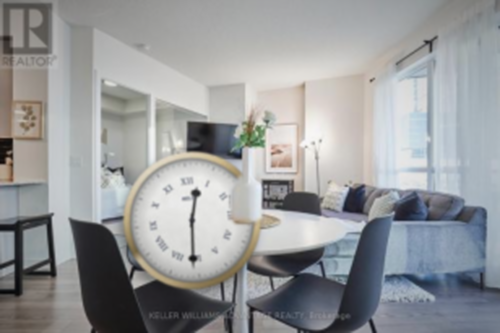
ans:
**12:31**
